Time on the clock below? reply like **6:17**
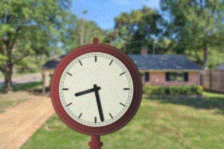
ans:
**8:28**
